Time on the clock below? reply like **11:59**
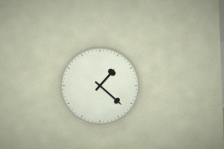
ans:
**1:22**
